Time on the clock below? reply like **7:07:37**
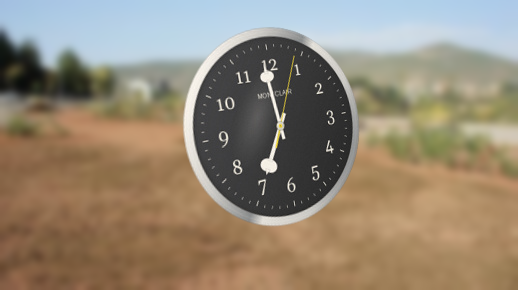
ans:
**6:59:04**
